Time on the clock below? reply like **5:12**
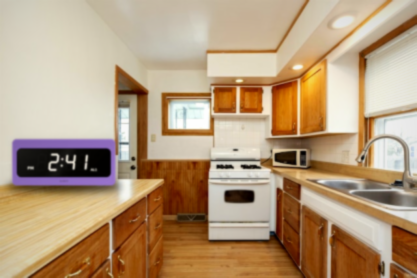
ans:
**2:41**
